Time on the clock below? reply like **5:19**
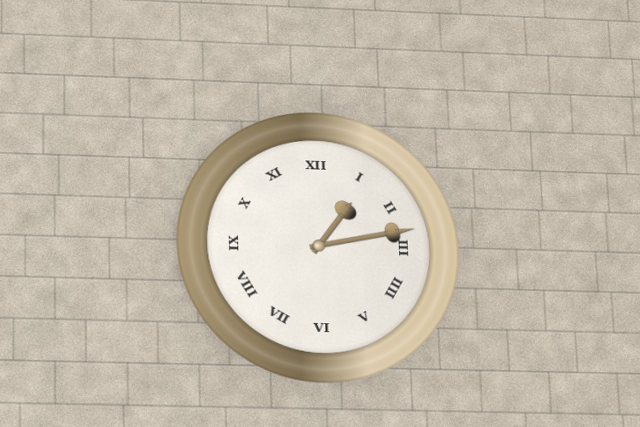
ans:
**1:13**
